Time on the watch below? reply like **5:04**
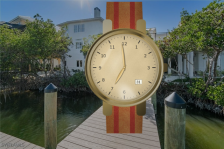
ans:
**6:59**
